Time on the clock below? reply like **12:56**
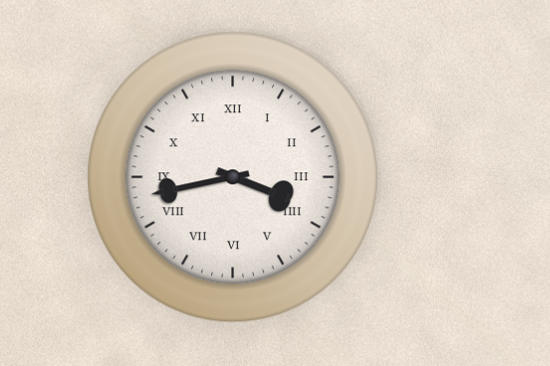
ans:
**3:43**
